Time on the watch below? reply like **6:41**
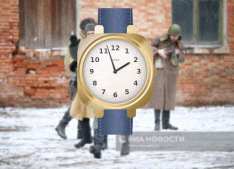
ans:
**1:57**
